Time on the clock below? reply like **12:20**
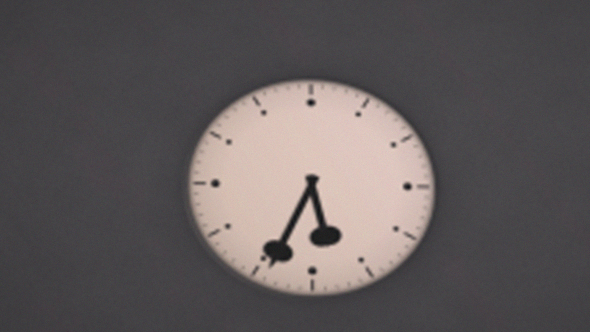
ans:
**5:34**
